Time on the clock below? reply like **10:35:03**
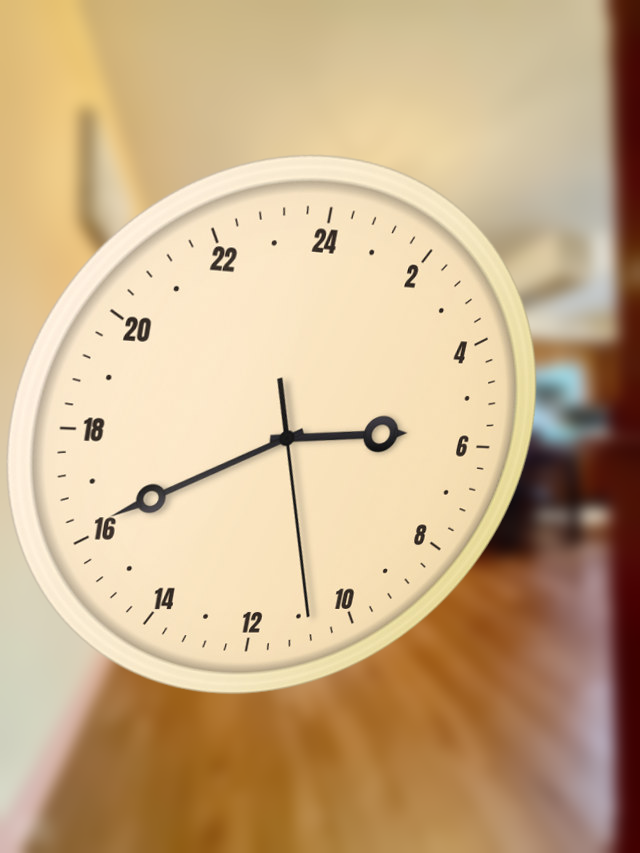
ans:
**5:40:27**
